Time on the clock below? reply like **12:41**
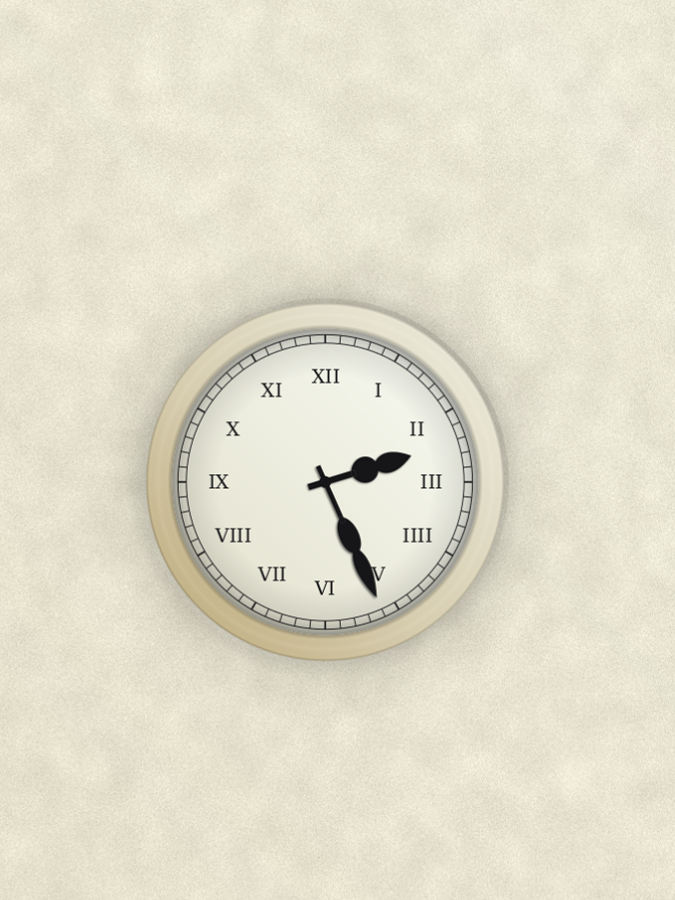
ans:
**2:26**
